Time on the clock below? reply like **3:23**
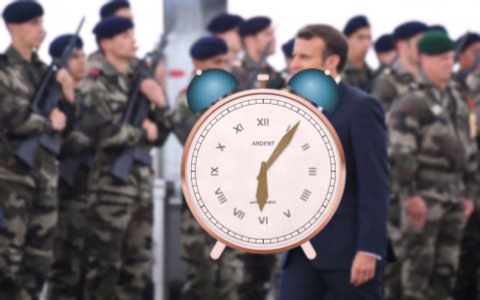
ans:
**6:06**
